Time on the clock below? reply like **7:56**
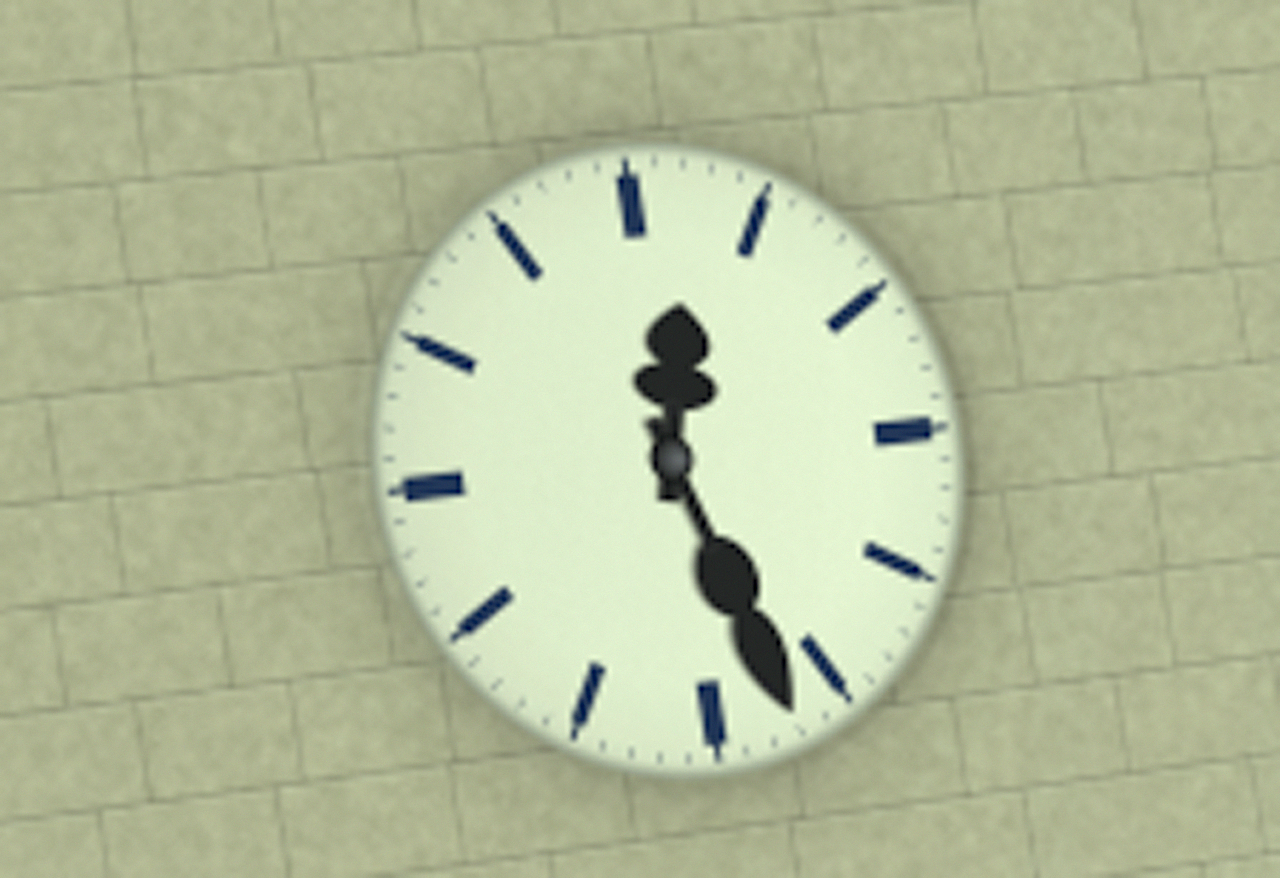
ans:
**12:27**
